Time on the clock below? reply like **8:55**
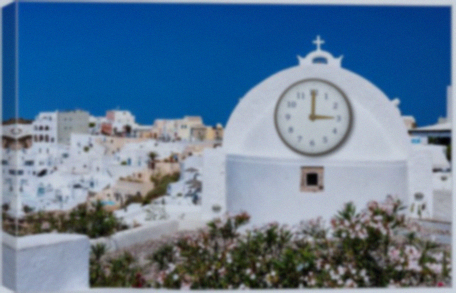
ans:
**3:00**
